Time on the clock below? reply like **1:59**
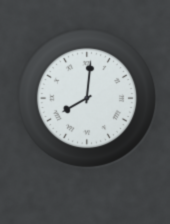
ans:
**8:01**
